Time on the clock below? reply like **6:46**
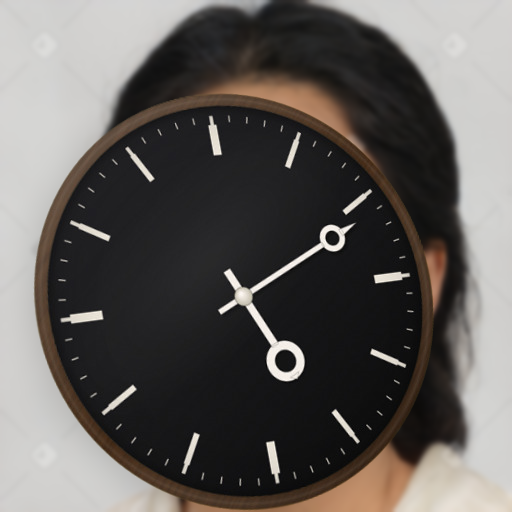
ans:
**5:11**
